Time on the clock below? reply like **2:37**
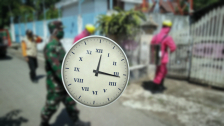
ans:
**12:16**
